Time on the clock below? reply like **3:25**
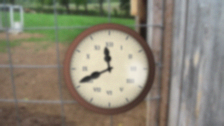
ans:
**11:41**
